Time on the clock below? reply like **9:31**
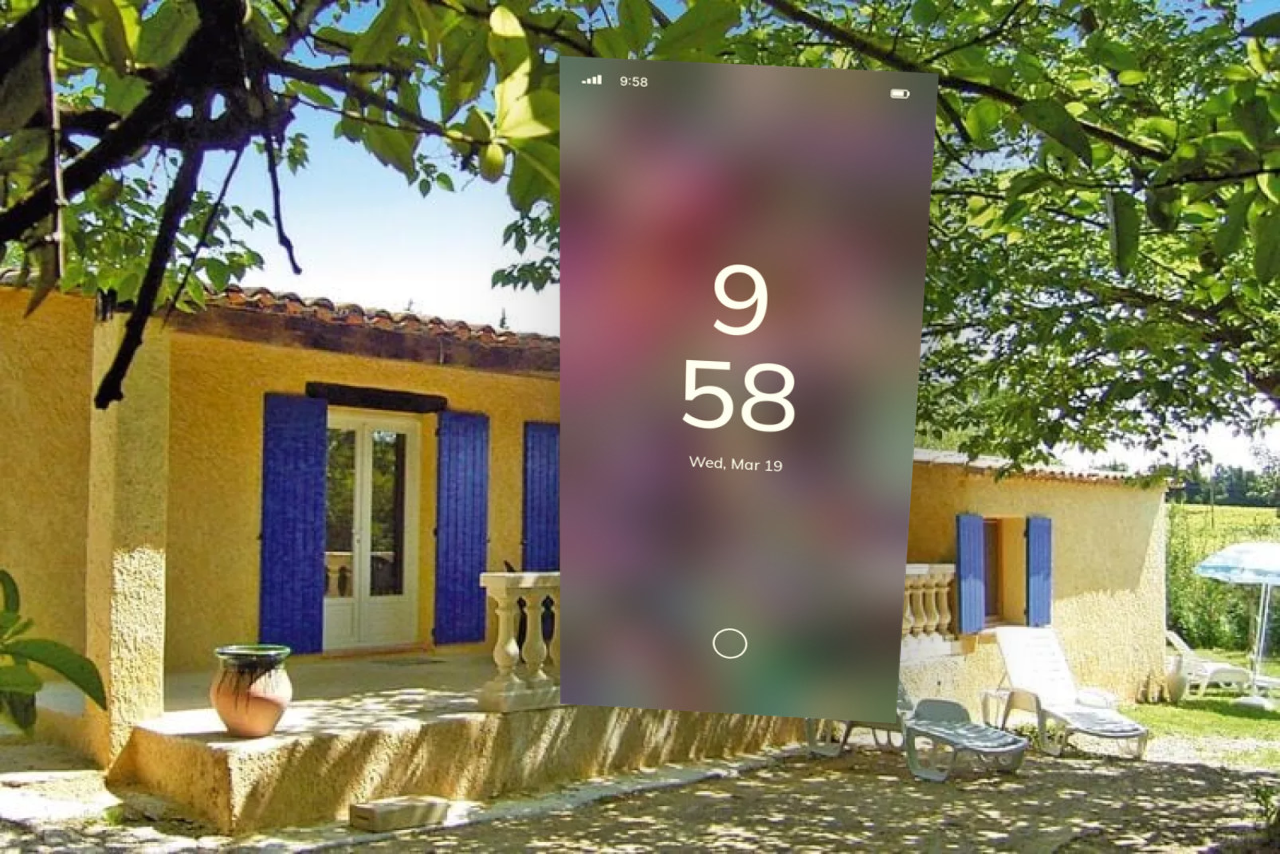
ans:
**9:58**
